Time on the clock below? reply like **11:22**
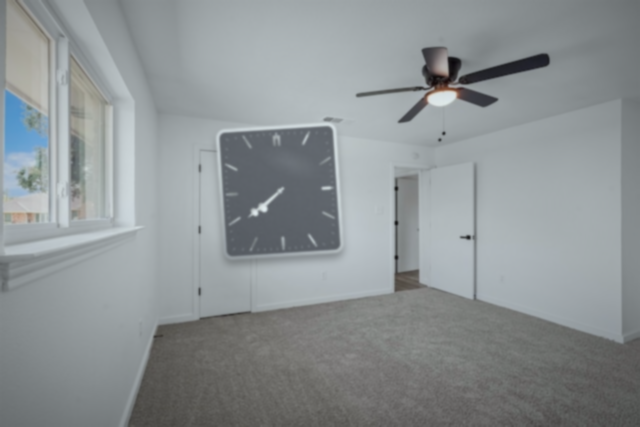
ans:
**7:39**
